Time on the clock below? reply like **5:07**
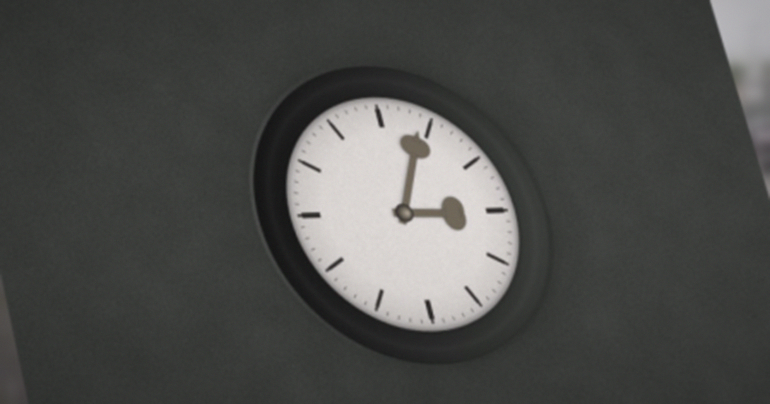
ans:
**3:04**
